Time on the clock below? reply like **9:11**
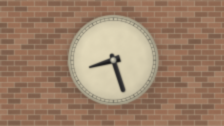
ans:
**8:27**
